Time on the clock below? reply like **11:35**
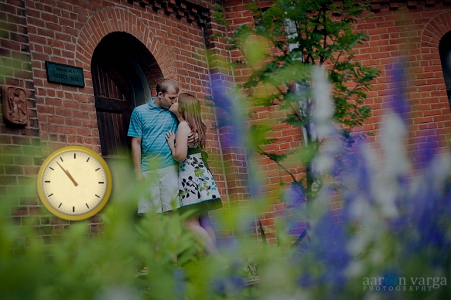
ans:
**10:53**
